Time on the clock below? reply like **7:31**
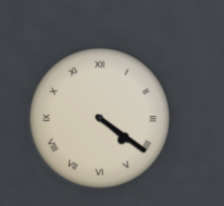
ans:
**4:21**
